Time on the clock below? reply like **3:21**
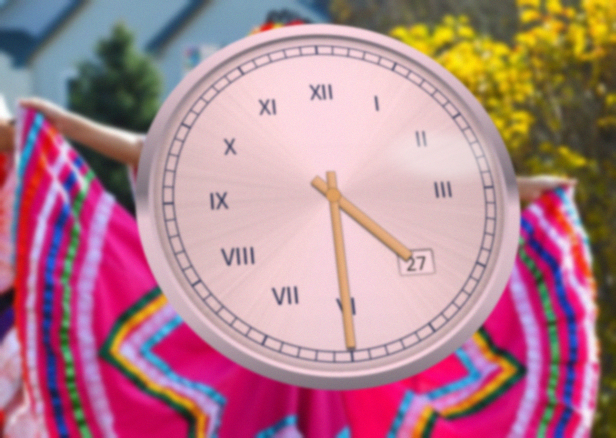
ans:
**4:30**
